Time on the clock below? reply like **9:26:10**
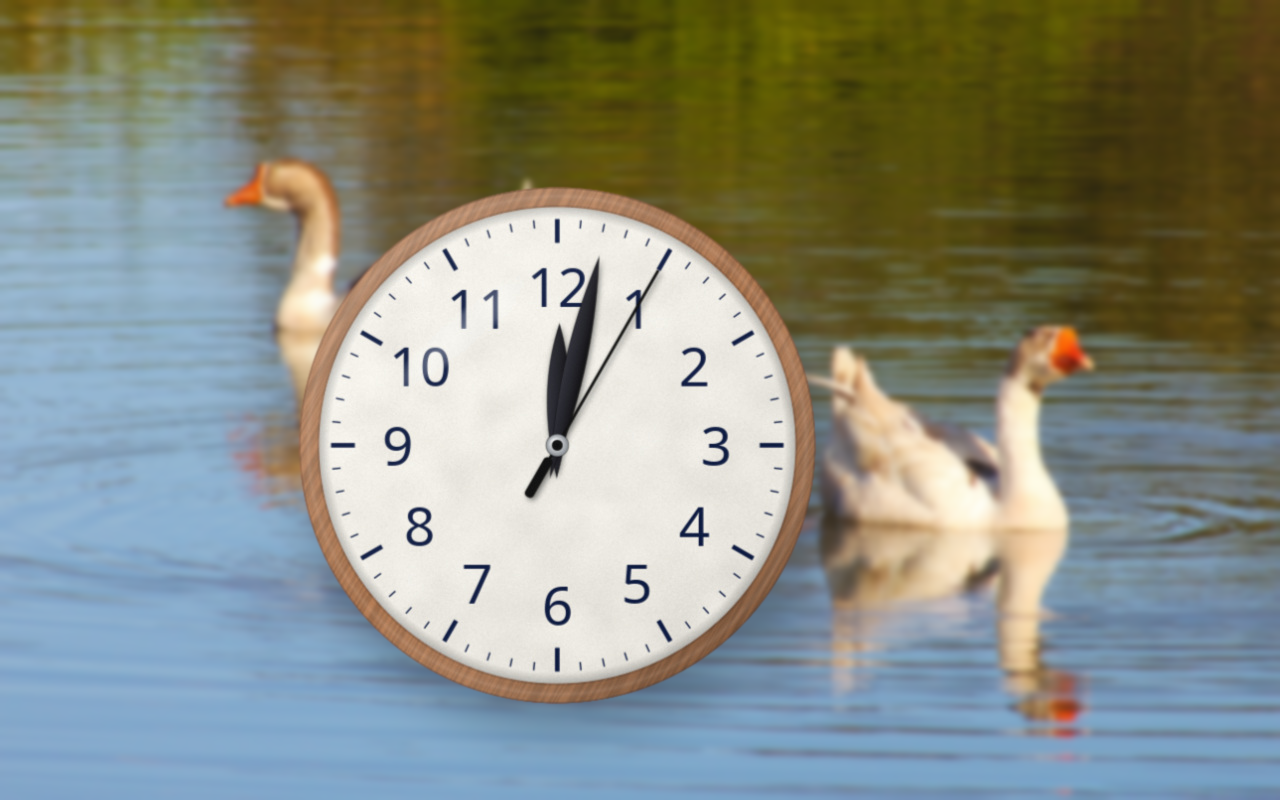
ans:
**12:02:05**
